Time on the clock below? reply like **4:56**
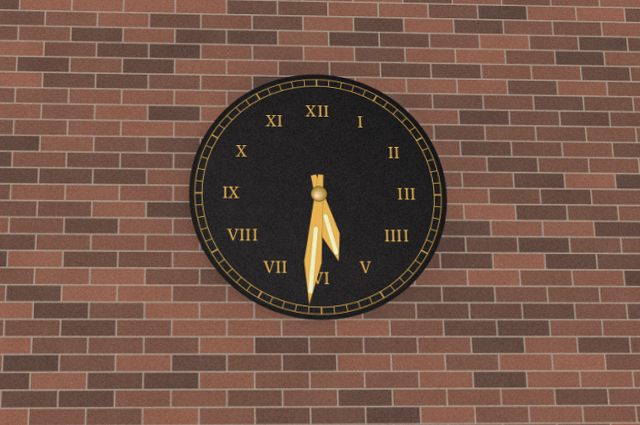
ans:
**5:31**
